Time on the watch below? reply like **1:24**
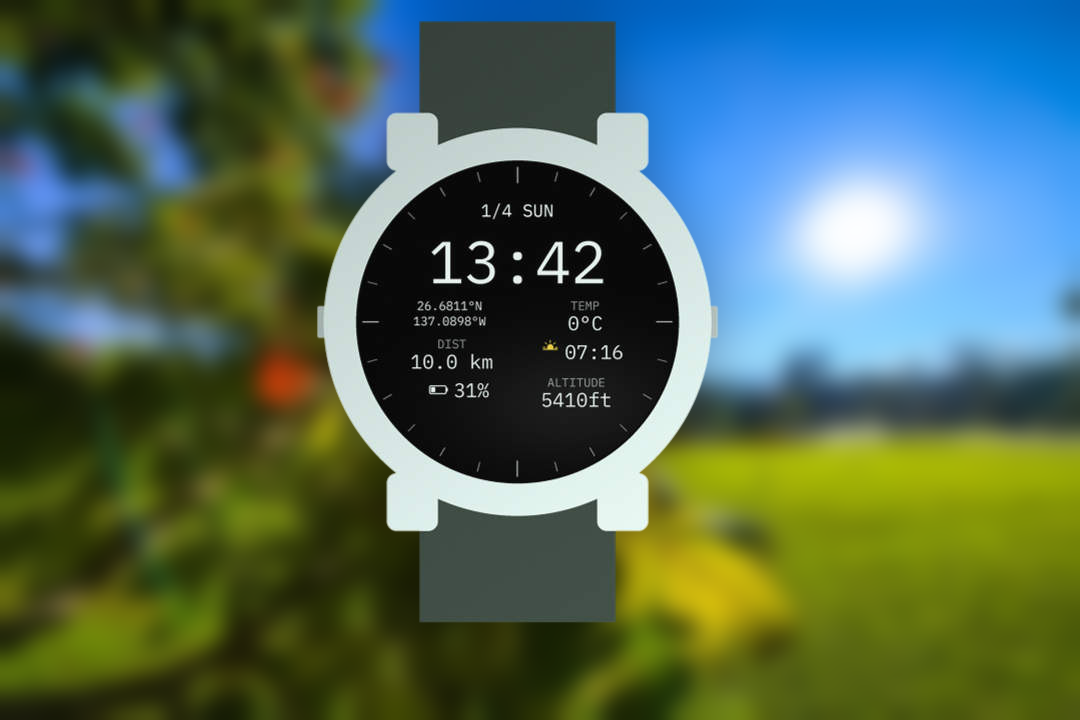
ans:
**13:42**
